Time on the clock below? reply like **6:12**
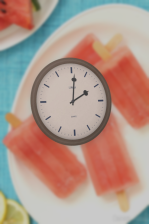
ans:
**2:01**
